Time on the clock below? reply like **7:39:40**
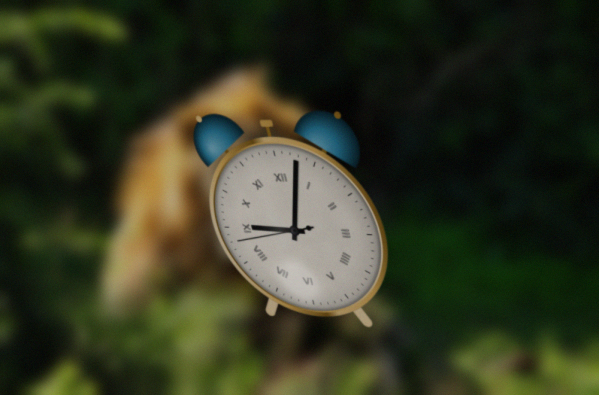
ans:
**9:02:43**
